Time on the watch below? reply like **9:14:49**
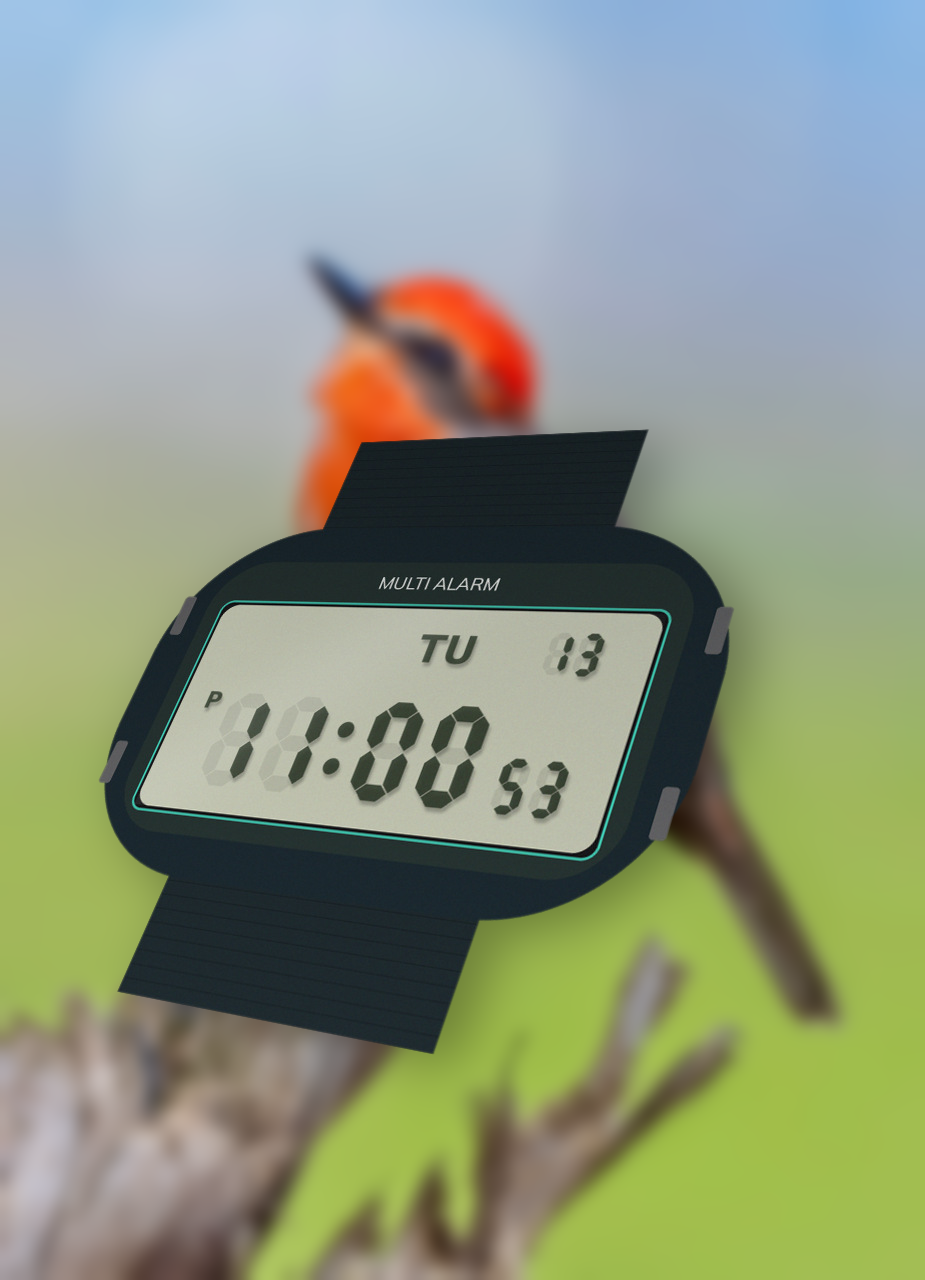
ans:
**11:00:53**
